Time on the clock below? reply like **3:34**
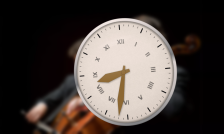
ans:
**8:32**
